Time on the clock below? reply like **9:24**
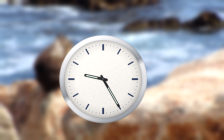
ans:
**9:25**
